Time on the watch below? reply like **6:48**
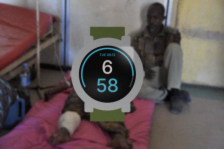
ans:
**6:58**
